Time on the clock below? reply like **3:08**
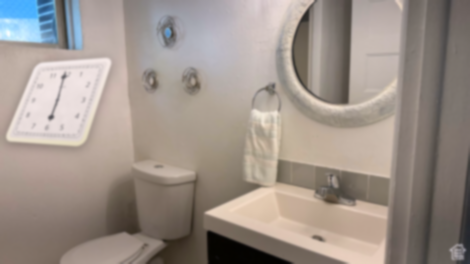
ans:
**5:59**
